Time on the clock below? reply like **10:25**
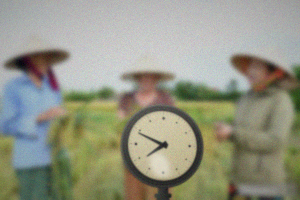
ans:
**7:49**
